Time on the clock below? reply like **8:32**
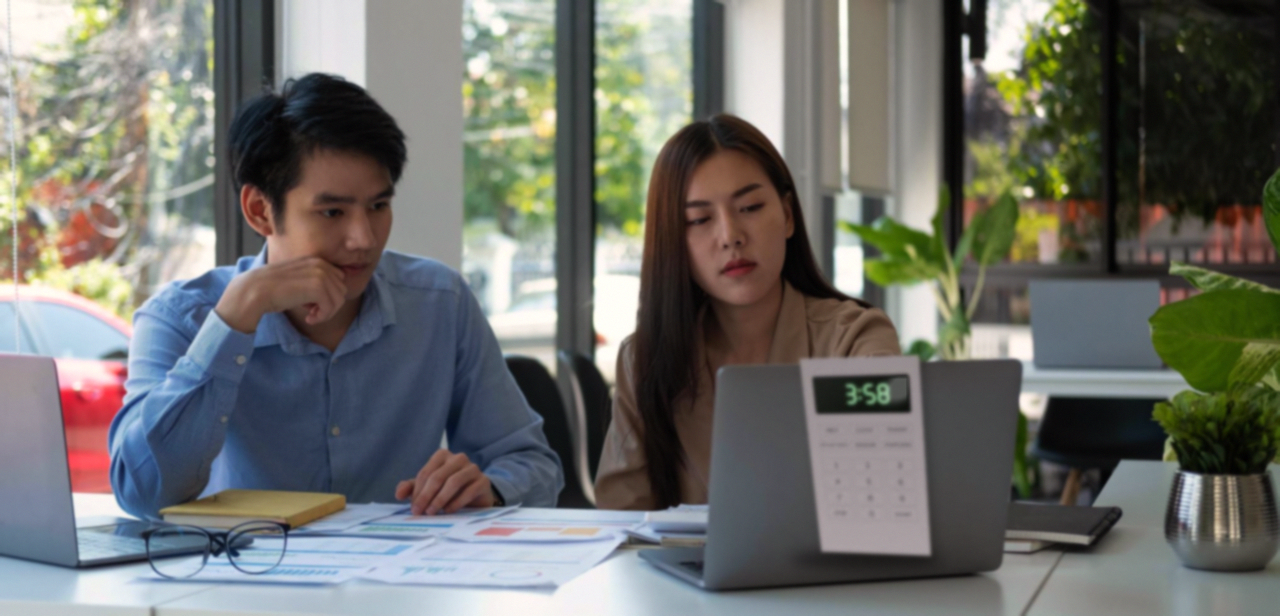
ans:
**3:58**
